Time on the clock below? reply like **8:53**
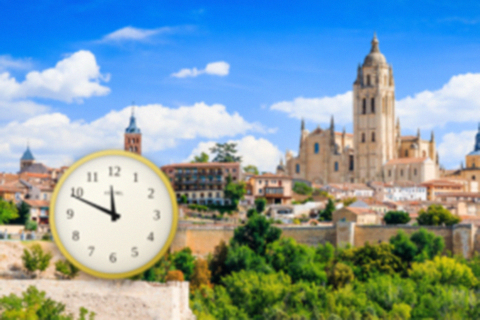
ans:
**11:49**
